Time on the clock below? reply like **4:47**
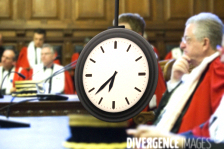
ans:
**6:38**
